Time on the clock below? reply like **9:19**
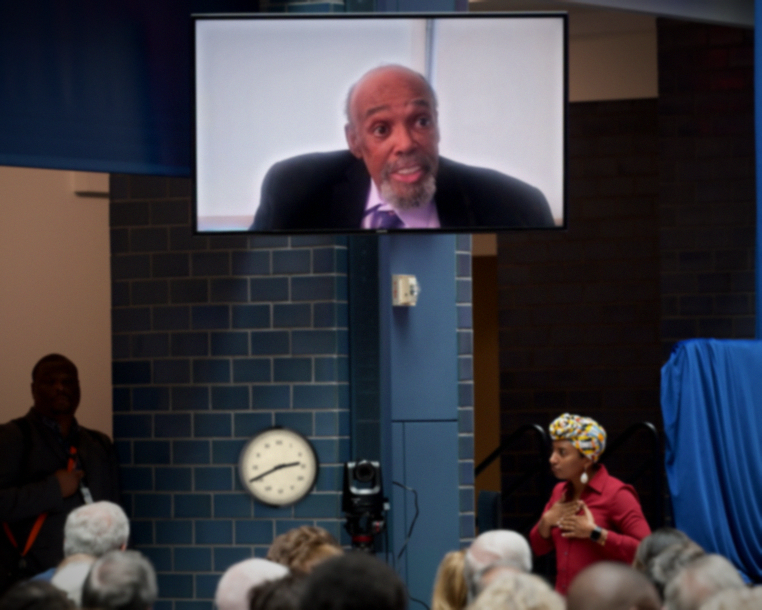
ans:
**2:41**
